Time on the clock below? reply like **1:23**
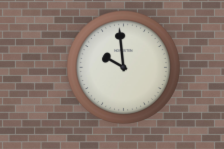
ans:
**9:59**
